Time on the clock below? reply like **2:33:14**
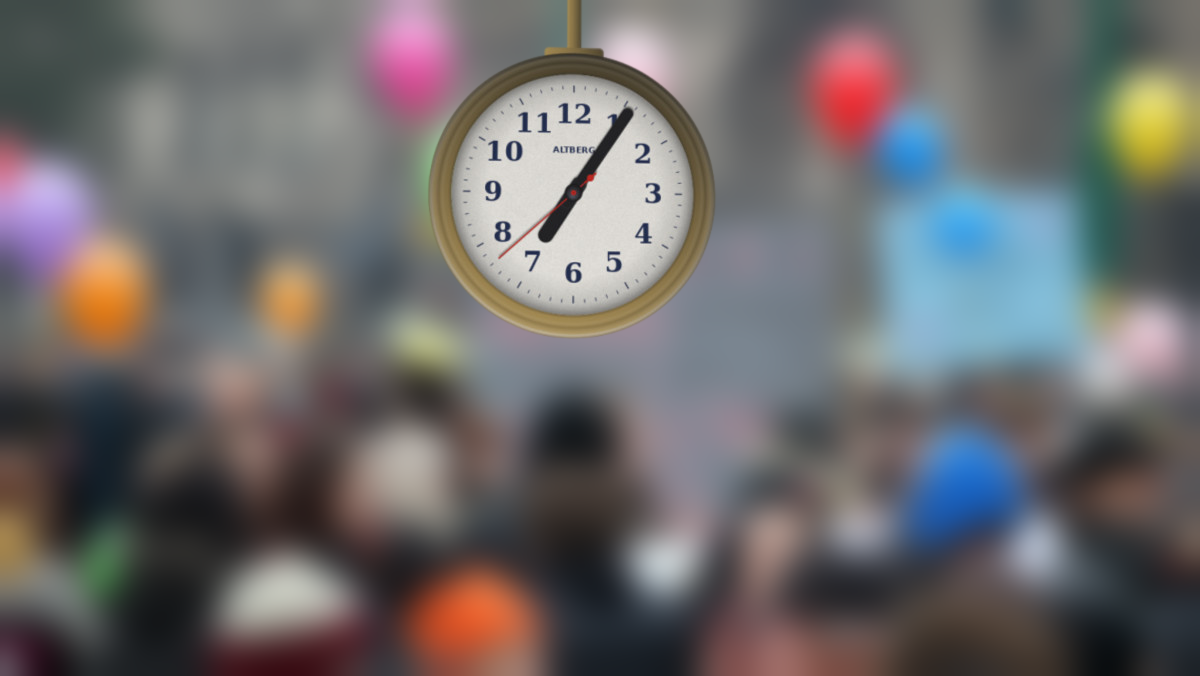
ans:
**7:05:38**
